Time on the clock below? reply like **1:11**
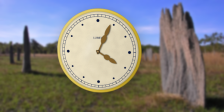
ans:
**4:04**
